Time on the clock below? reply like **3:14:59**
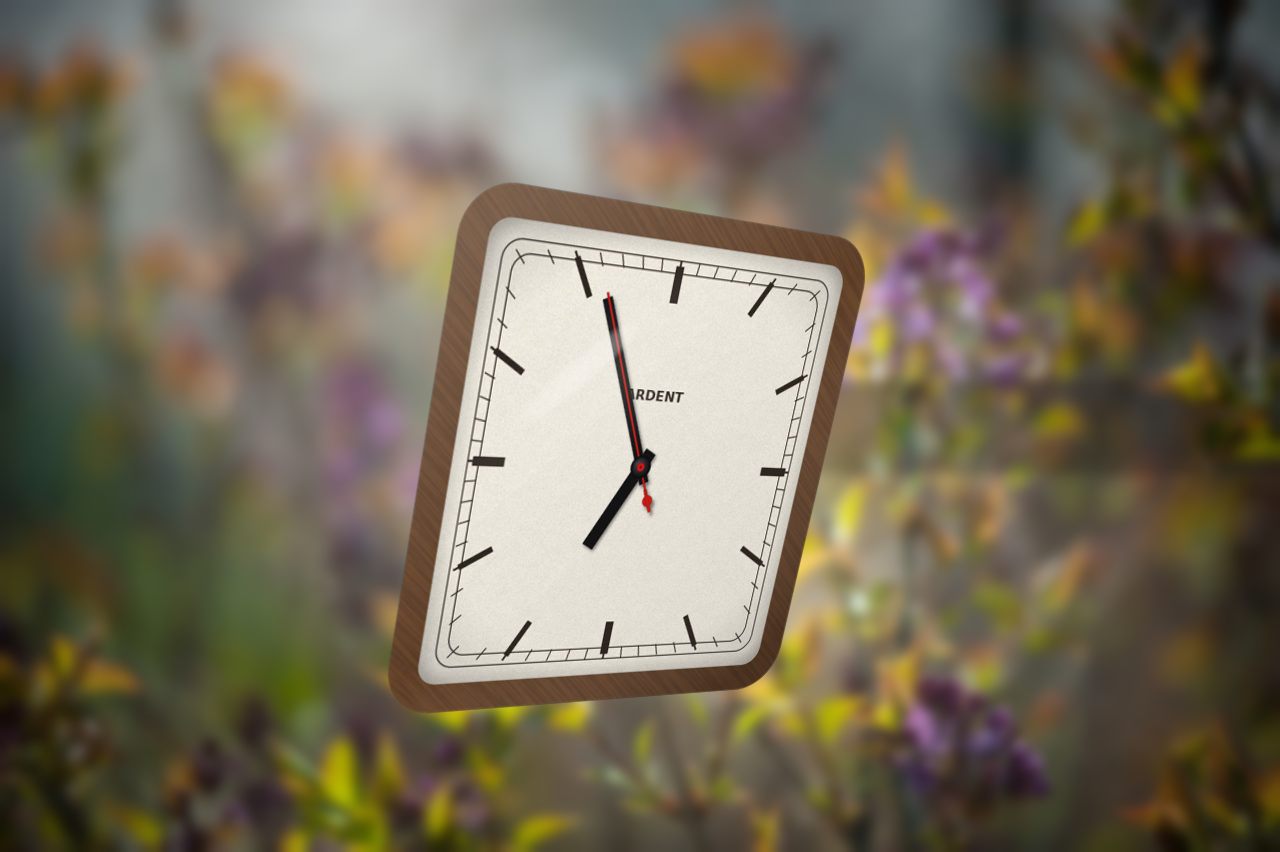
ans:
**6:55:56**
